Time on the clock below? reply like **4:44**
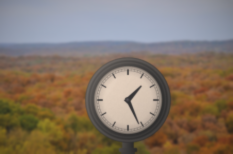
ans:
**1:26**
